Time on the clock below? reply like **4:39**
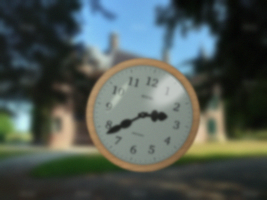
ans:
**2:38**
